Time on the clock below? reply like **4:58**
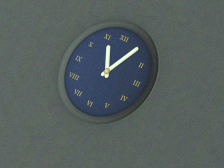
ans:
**11:05**
